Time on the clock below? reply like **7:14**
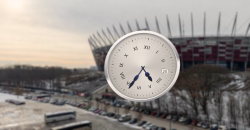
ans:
**4:34**
